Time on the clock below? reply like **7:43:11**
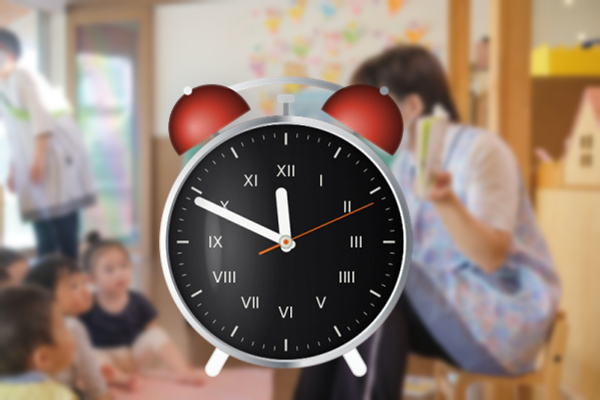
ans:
**11:49:11**
